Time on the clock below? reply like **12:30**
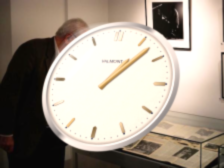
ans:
**1:07**
